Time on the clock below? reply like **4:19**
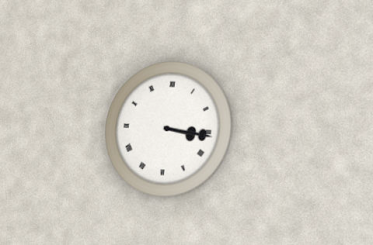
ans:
**3:16**
